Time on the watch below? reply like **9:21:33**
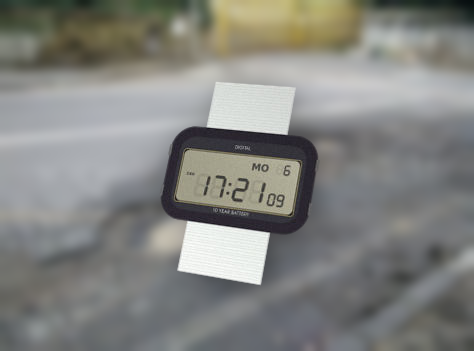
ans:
**17:21:09**
